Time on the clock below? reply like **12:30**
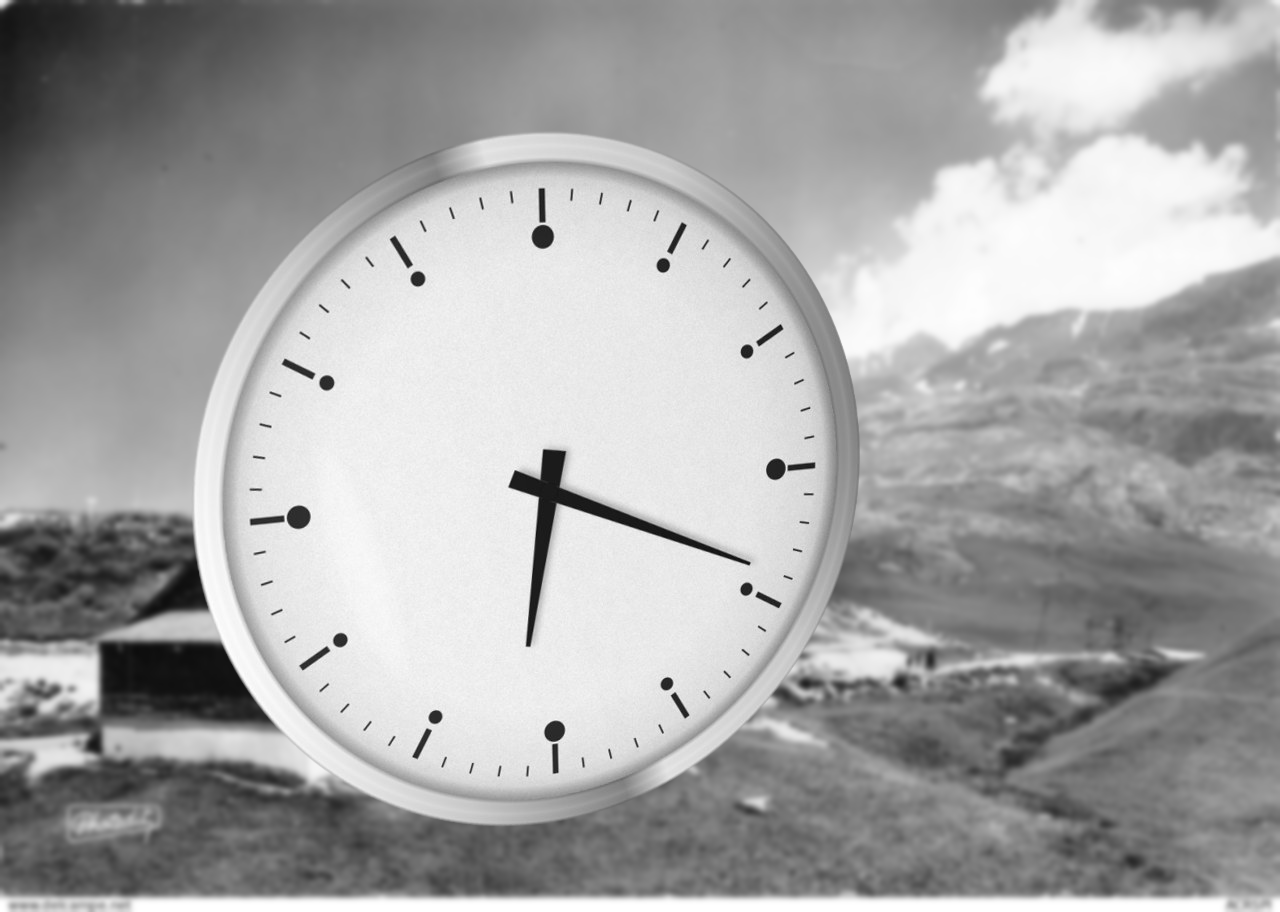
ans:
**6:19**
